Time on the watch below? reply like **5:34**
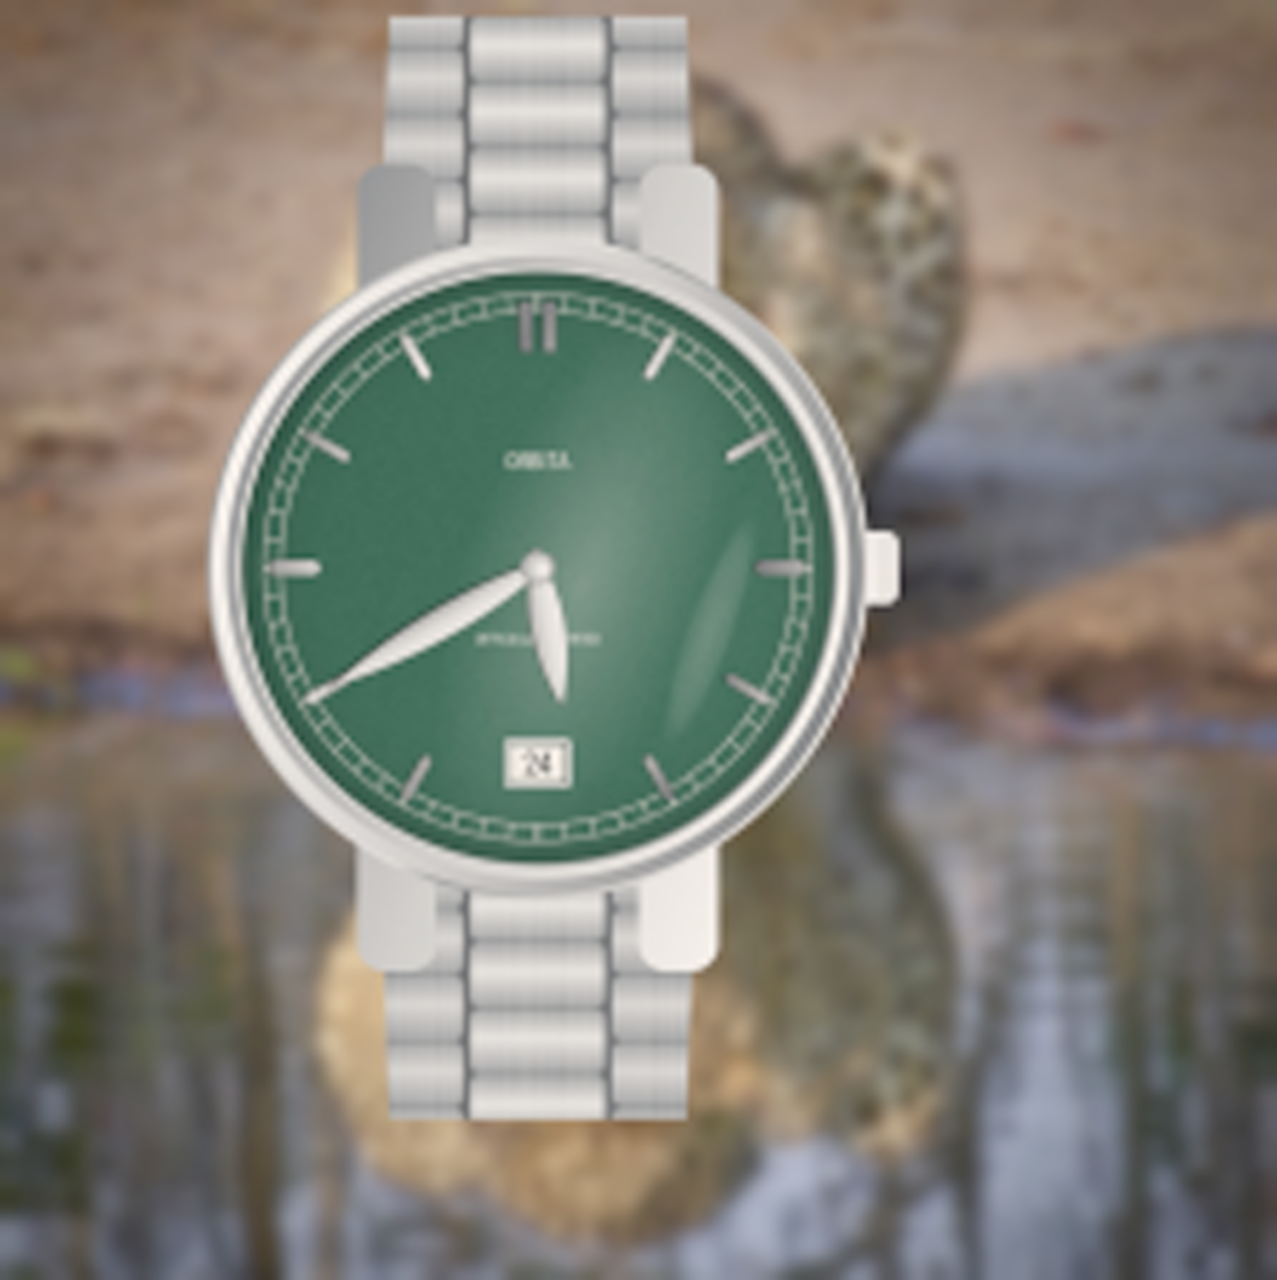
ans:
**5:40**
